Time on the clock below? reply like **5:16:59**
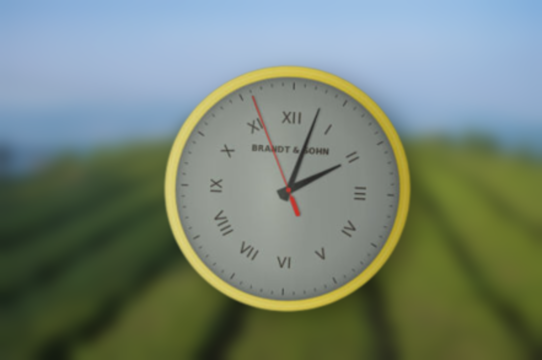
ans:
**2:02:56**
